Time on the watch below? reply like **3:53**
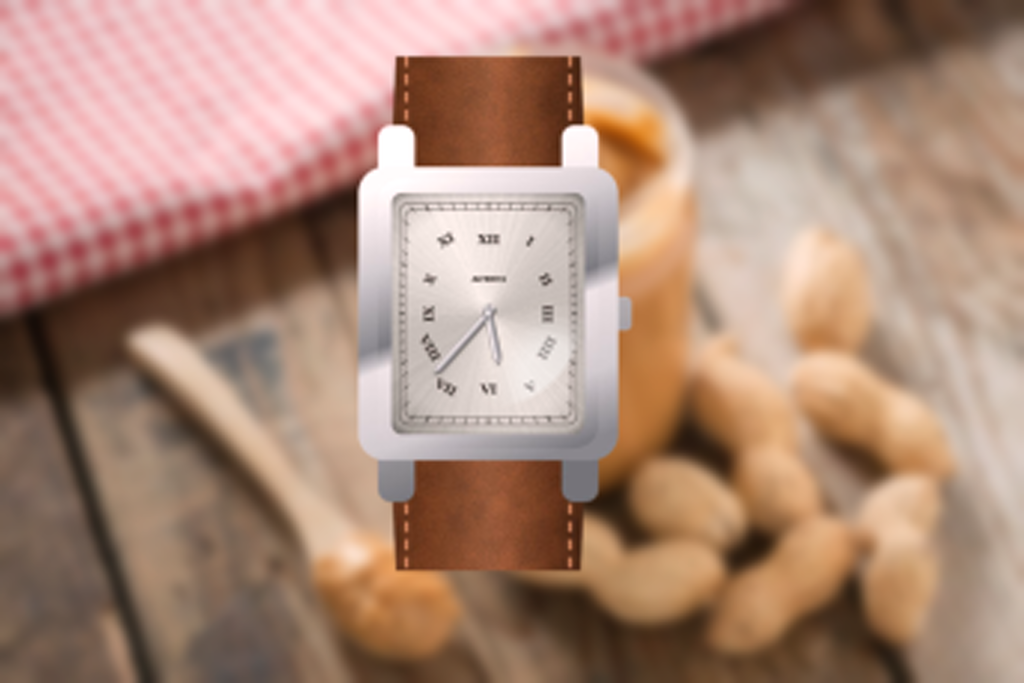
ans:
**5:37**
